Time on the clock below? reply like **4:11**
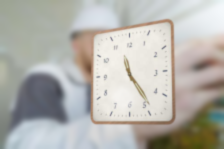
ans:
**11:24**
